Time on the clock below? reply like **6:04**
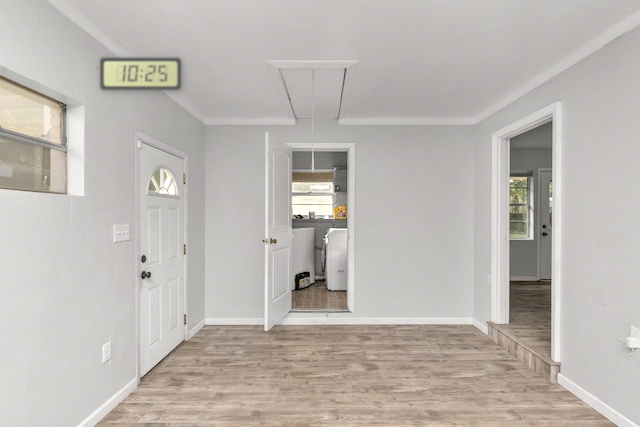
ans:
**10:25**
